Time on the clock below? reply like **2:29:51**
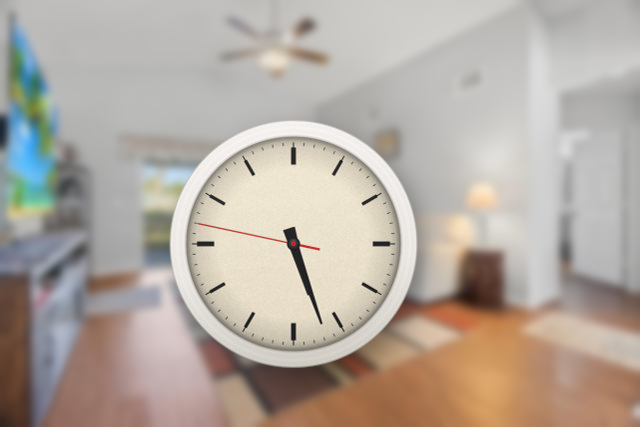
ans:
**5:26:47**
